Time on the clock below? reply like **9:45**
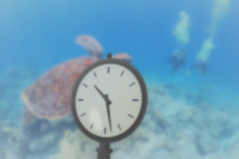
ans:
**10:28**
